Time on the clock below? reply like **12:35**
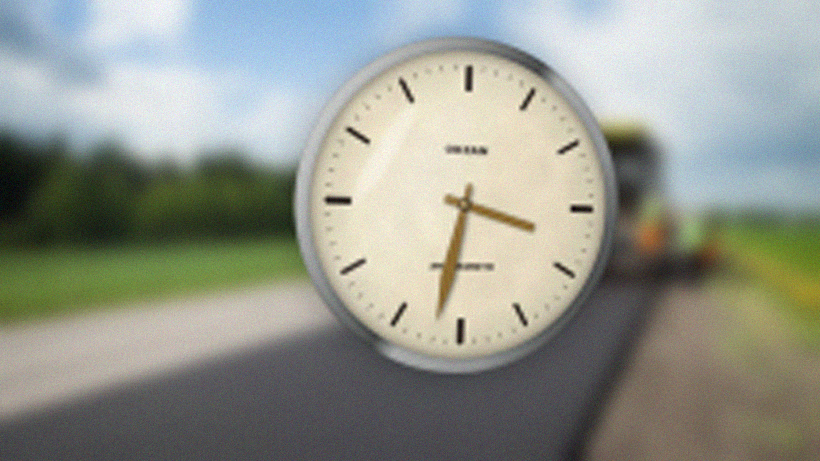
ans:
**3:32**
